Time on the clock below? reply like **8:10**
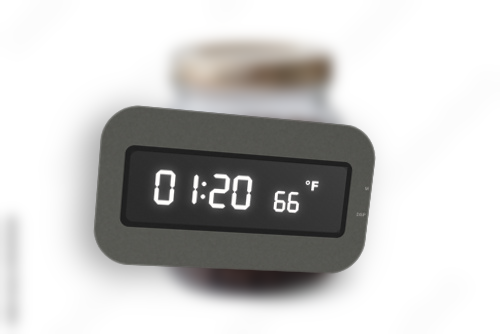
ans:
**1:20**
